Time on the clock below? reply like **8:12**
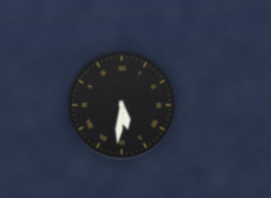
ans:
**5:31**
